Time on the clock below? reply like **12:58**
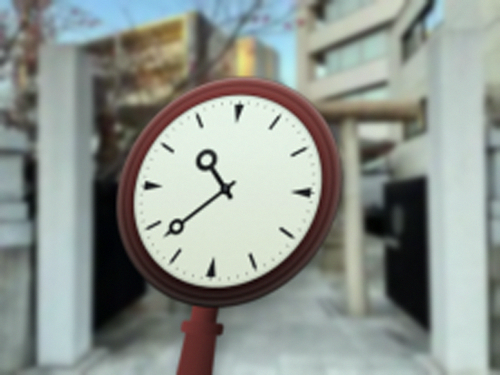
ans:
**10:38**
